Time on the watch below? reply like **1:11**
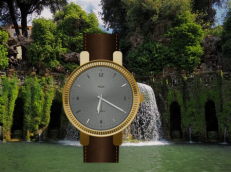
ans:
**6:20**
